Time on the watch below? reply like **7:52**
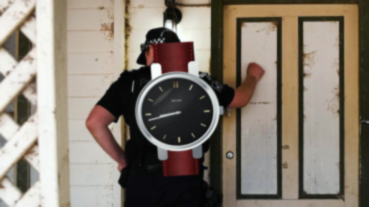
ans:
**8:43**
